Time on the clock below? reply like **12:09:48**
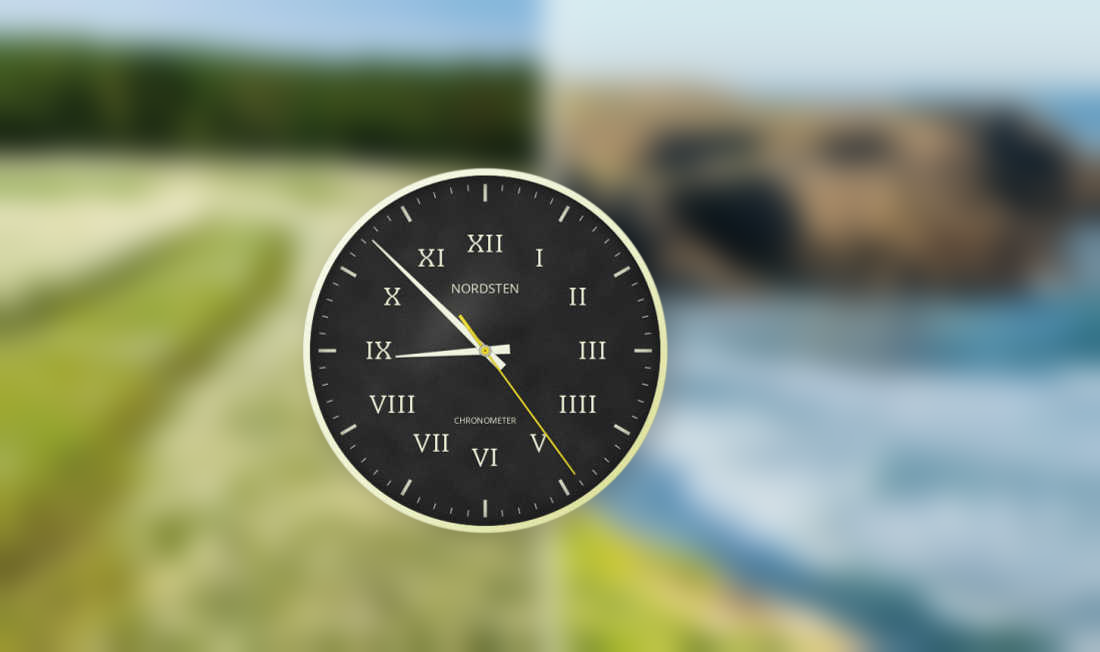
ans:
**8:52:24**
